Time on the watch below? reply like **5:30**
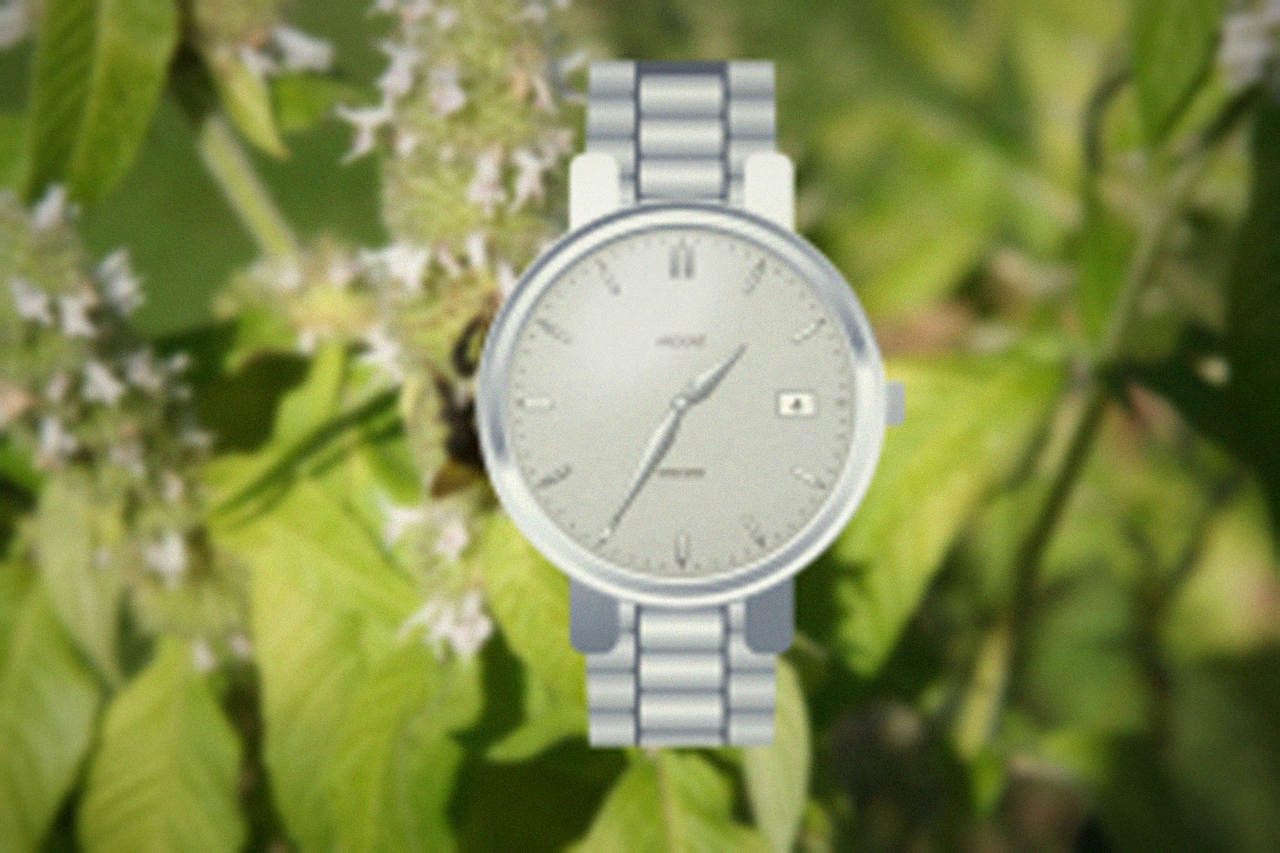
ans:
**1:35**
